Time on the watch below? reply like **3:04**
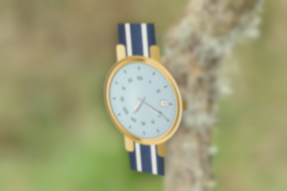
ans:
**7:20**
